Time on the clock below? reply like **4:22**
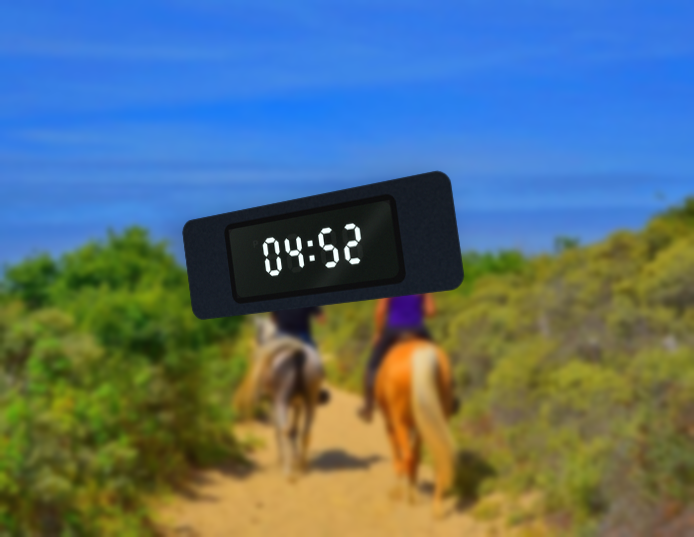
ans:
**4:52**
